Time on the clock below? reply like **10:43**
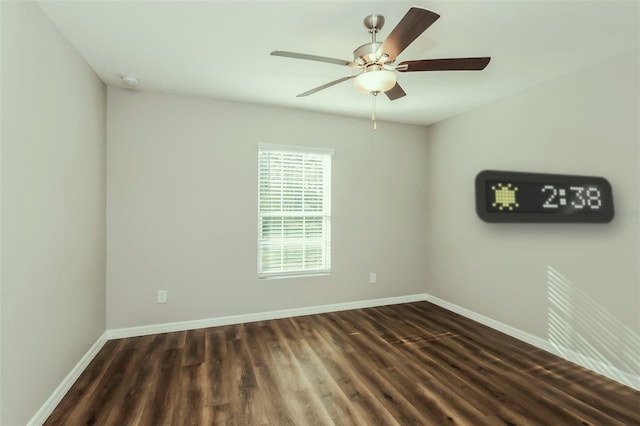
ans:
**2:38**
